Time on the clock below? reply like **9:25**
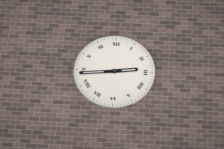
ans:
**2:44**
